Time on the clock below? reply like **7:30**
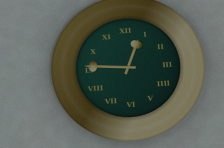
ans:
**12:46**
